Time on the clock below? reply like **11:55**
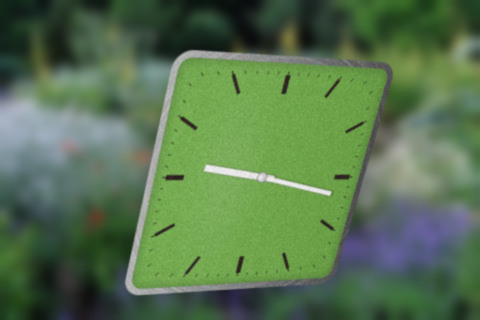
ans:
**9:17**
